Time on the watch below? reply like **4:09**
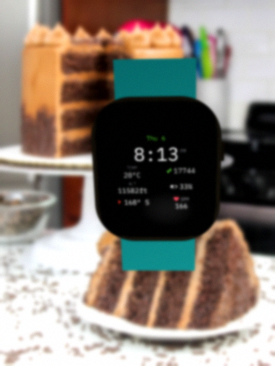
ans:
**8:13**
